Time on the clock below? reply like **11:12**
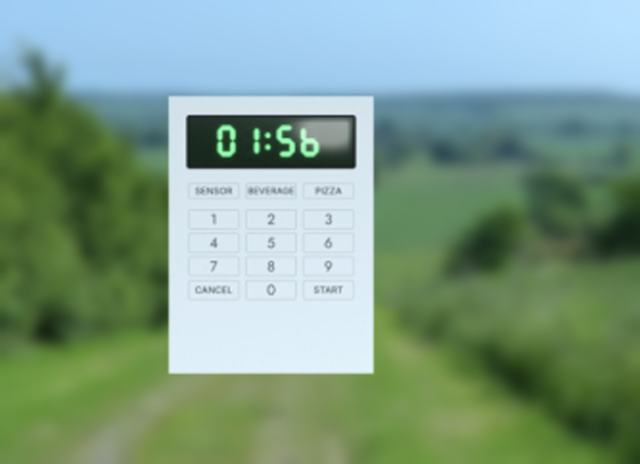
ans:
**1:56**
